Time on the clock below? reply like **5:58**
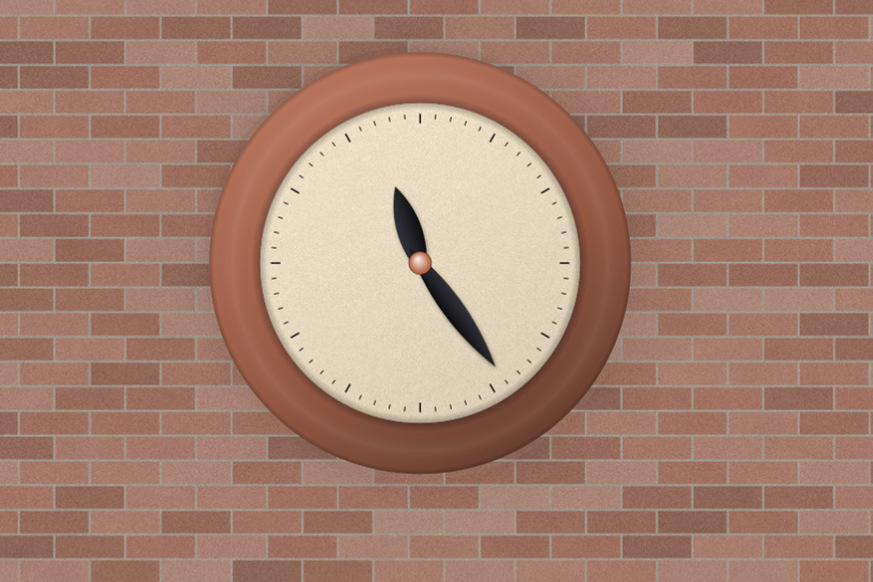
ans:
**11:24**
